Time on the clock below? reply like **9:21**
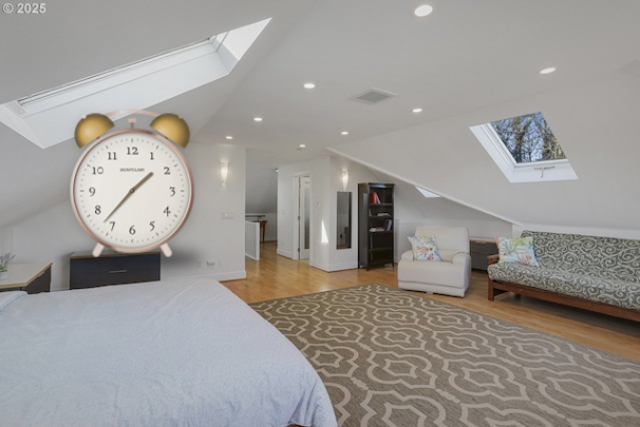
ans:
**1:37**
